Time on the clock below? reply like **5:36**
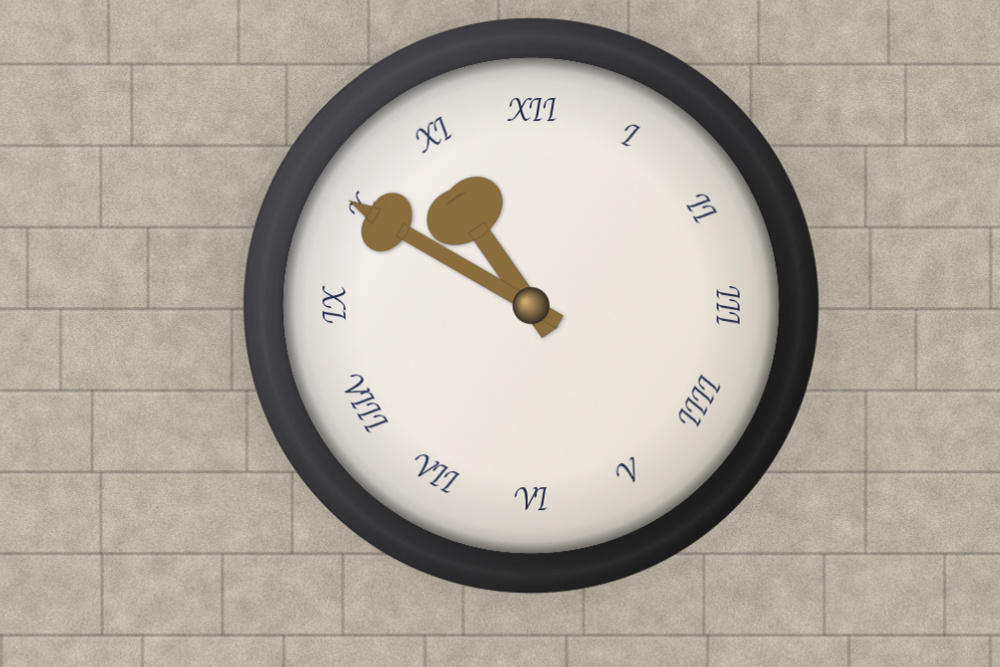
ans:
**10:50**
